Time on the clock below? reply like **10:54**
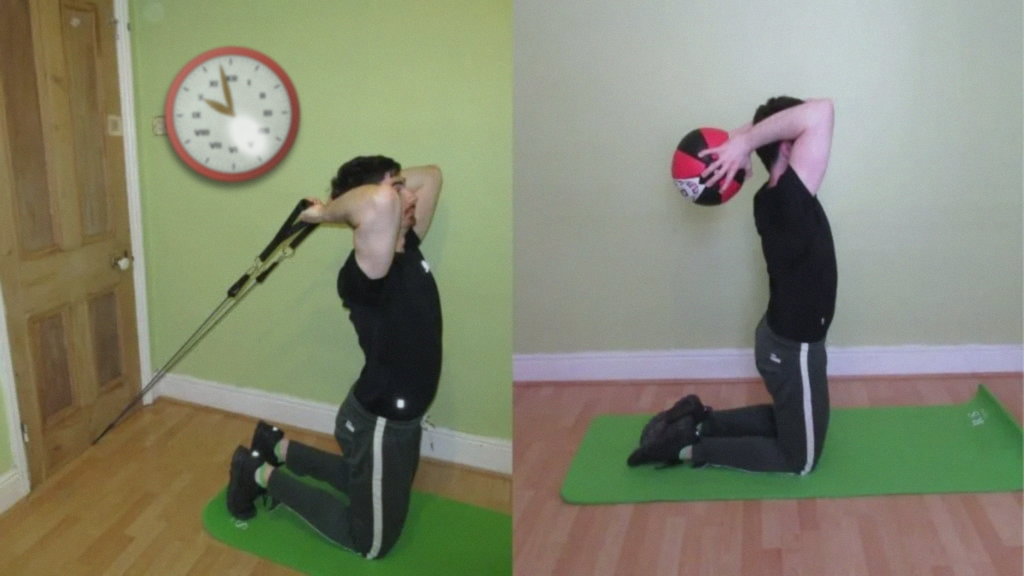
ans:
**9:58**
